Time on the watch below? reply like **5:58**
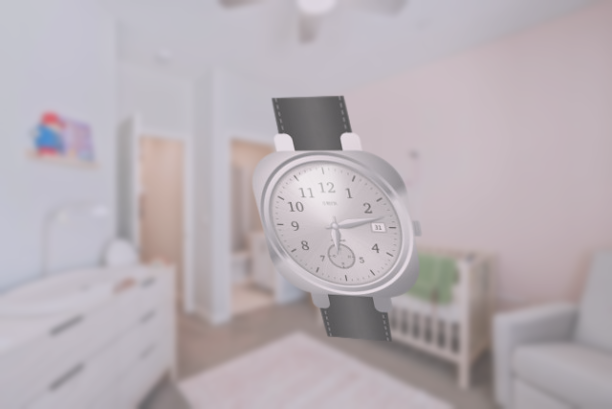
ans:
**6:13**
